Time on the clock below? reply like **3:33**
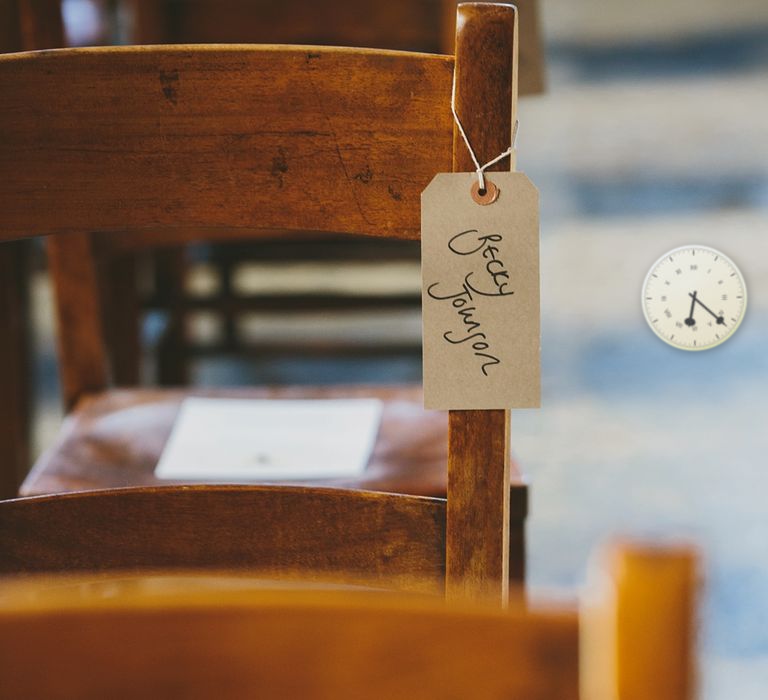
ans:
**6:22**
